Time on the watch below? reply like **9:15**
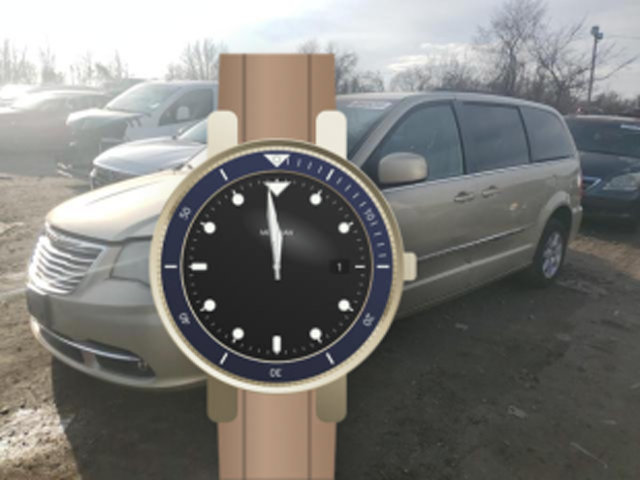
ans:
**11:59**
